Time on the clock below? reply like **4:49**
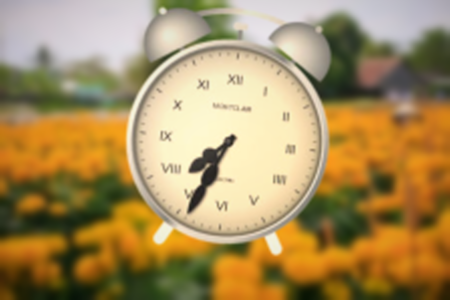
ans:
**7:34**
